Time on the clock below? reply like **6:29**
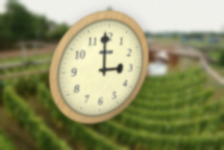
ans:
**2:59**
